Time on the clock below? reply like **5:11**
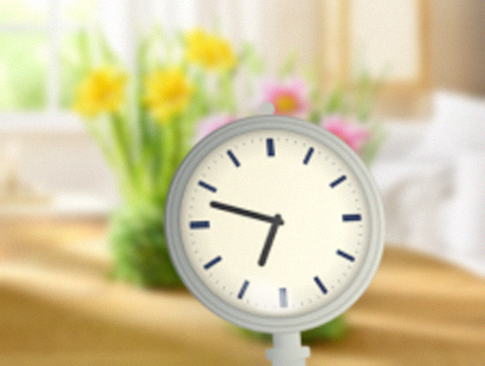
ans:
**6:48**
